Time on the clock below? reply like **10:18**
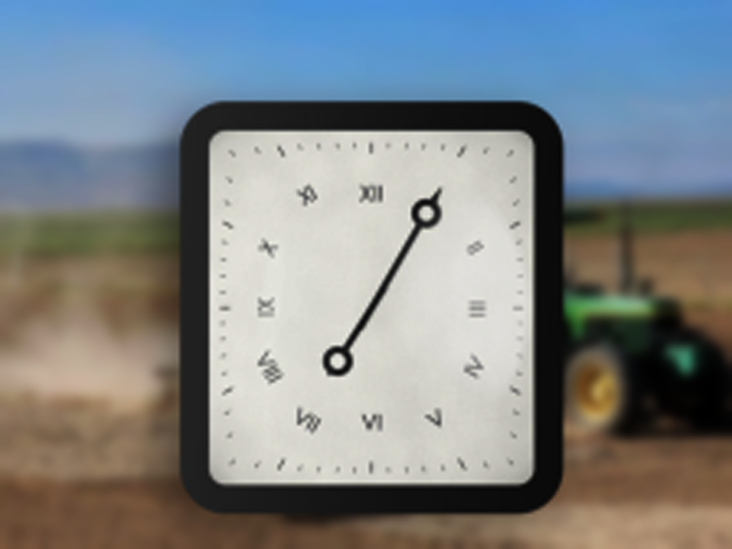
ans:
**7:05**
